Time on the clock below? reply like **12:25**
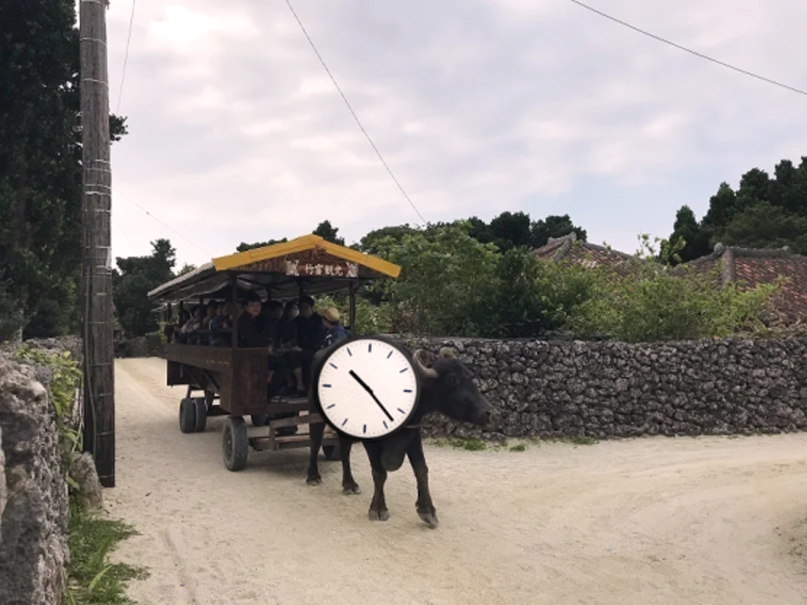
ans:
**10:23**
